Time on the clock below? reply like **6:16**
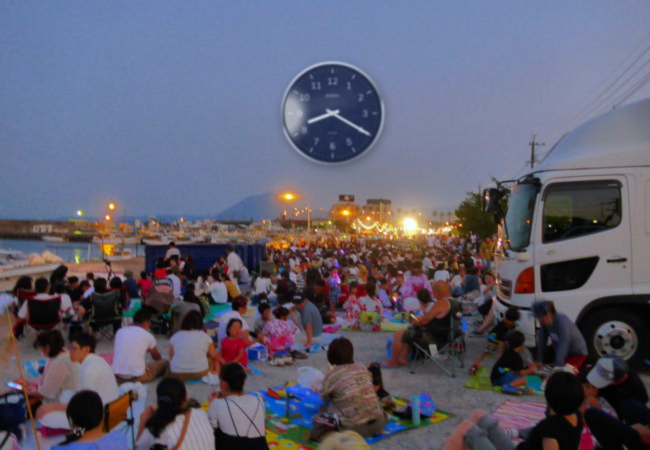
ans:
**8:20**
